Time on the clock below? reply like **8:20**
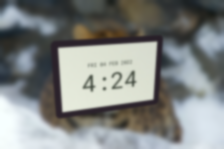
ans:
**4:24**
